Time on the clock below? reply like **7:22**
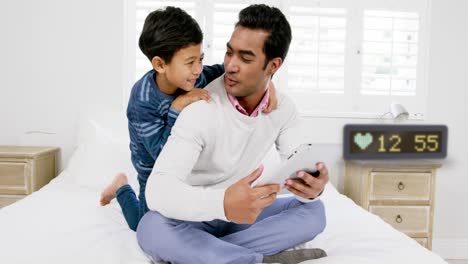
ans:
**12:55**
